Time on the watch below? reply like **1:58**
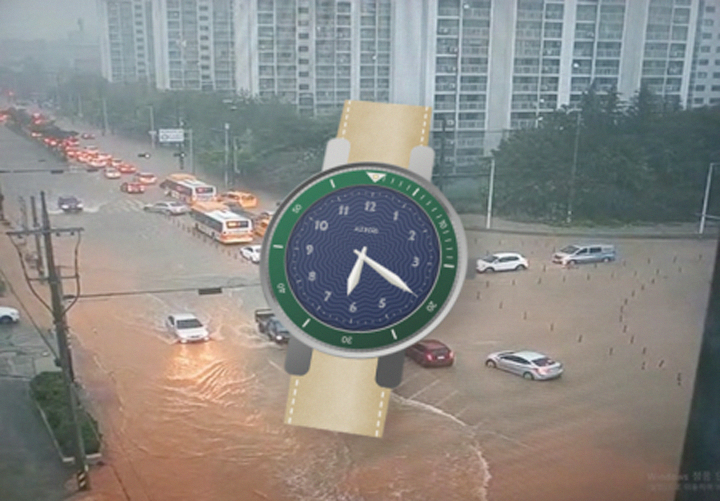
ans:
**6:20**
